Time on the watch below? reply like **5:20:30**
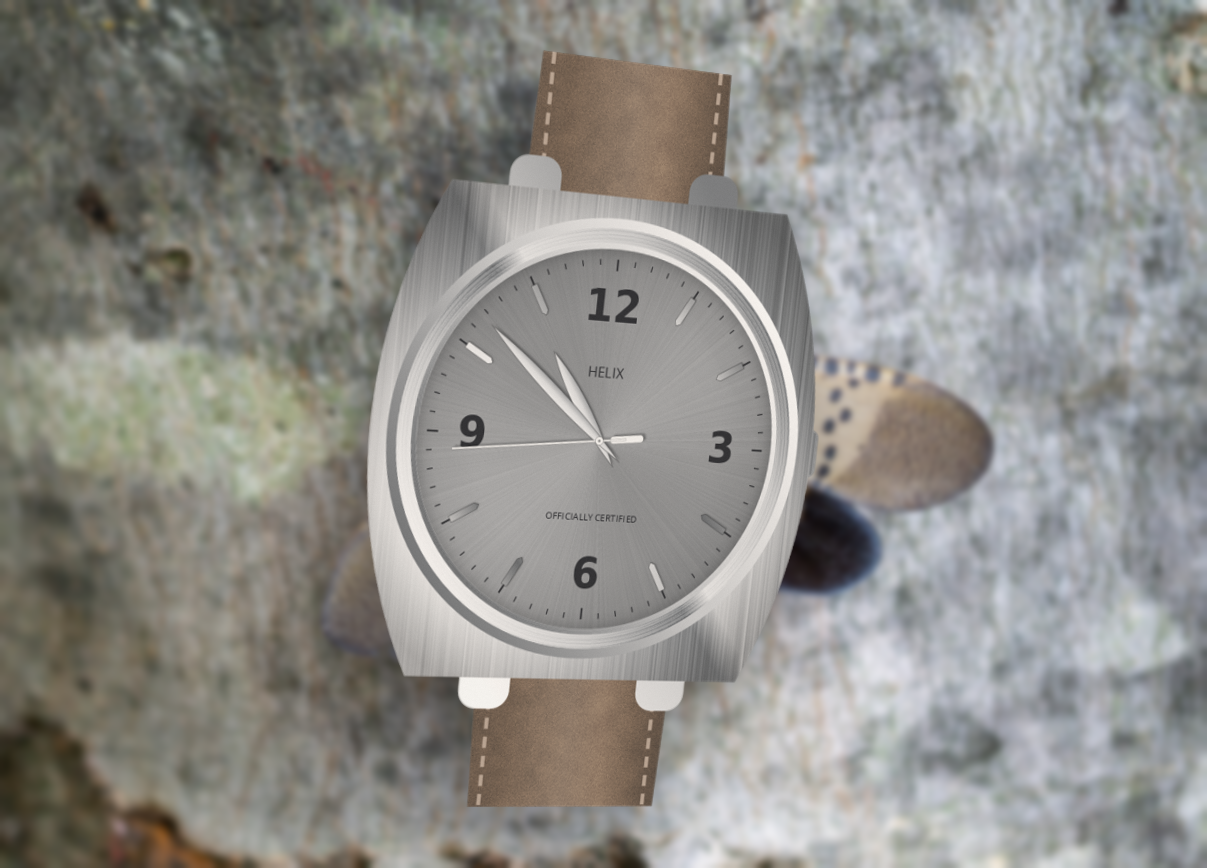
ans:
**10:51:44**
